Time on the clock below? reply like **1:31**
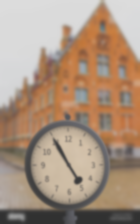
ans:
**4:55**
